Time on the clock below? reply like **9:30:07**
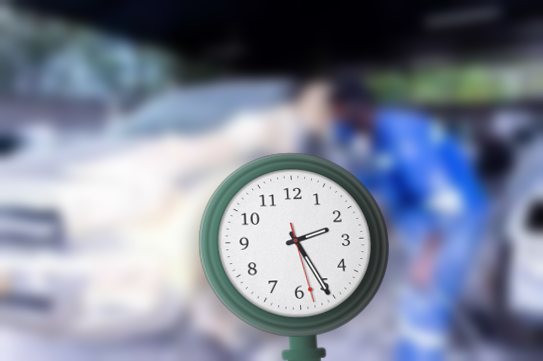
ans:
**2:25:28**
